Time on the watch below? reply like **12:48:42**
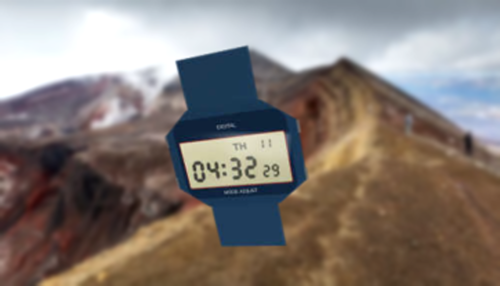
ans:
**4:32:29**
